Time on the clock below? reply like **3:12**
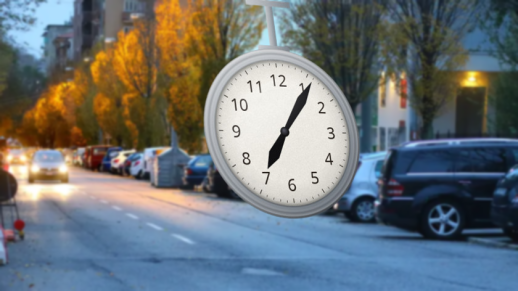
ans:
**7:06**
